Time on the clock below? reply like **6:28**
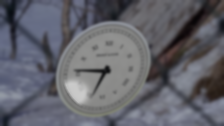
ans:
**6:46**
